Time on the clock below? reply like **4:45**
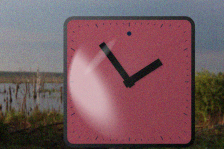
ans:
**1:54**
